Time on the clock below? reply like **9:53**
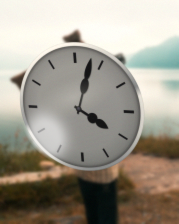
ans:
**4:03**
